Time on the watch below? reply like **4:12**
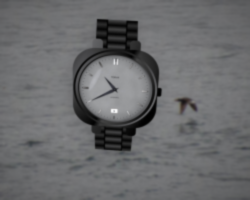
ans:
**10:40**
